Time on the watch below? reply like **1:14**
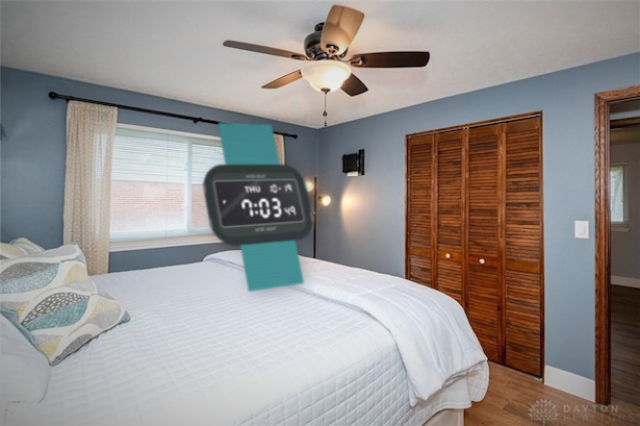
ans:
**7:03**
